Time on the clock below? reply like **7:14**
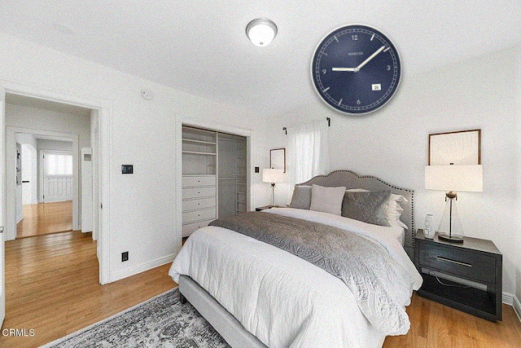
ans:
**9:09**
